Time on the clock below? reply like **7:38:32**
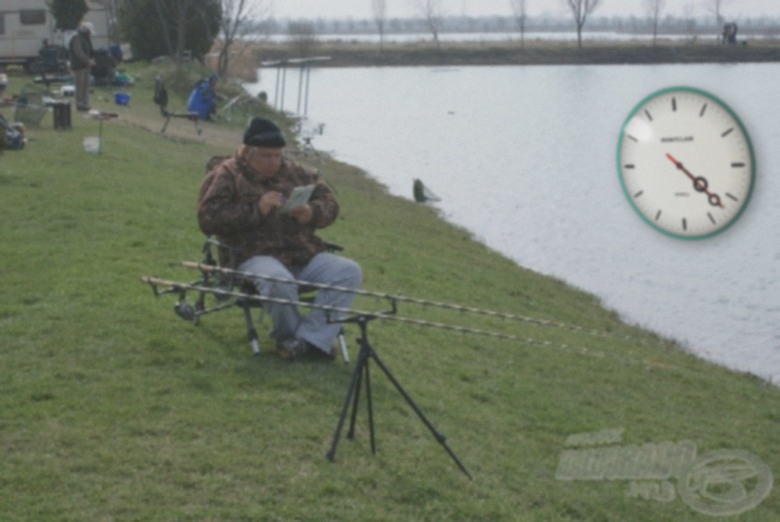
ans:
**4:22:22**
